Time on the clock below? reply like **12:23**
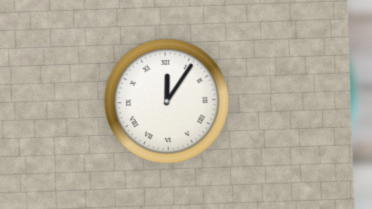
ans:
**12:06**
